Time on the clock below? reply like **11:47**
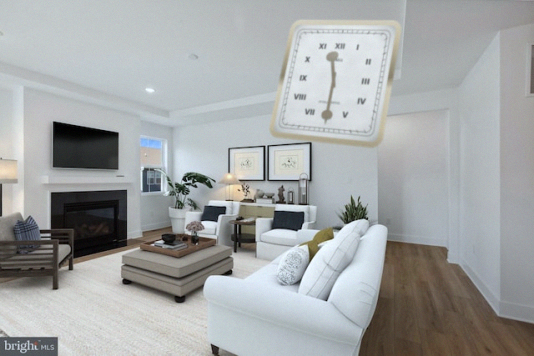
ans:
**11:30**
